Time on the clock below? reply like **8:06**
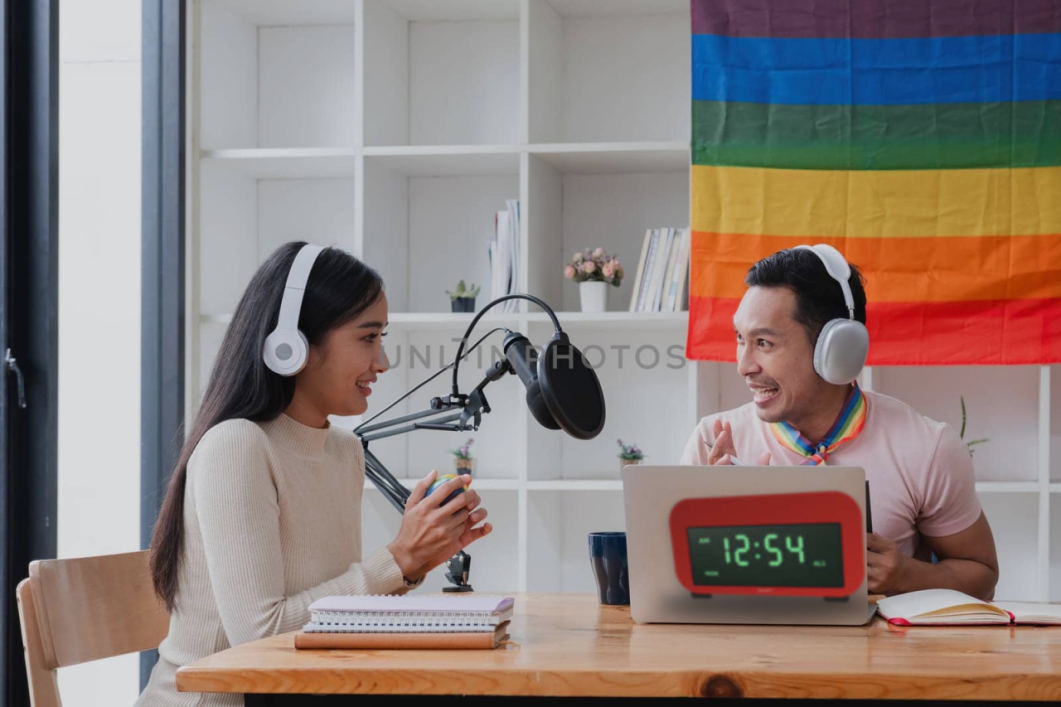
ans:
**12:54**
